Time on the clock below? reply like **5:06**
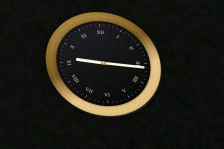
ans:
**9:16**
